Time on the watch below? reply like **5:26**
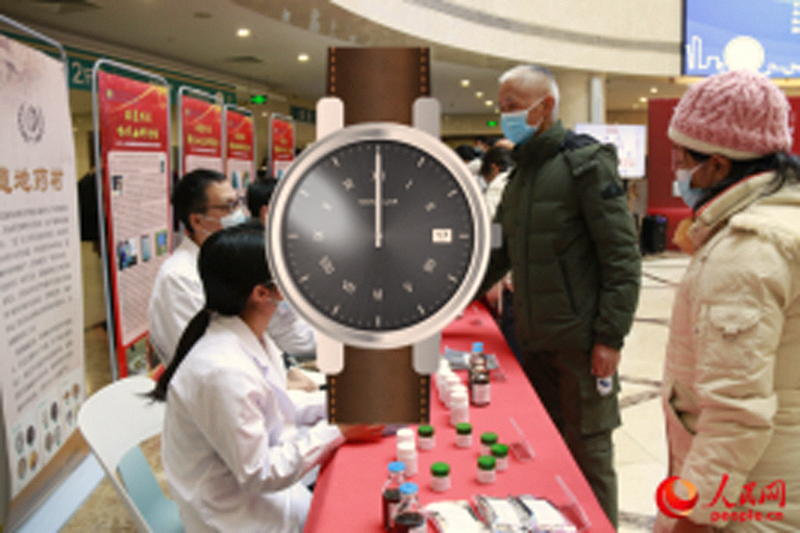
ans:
**12:00**
